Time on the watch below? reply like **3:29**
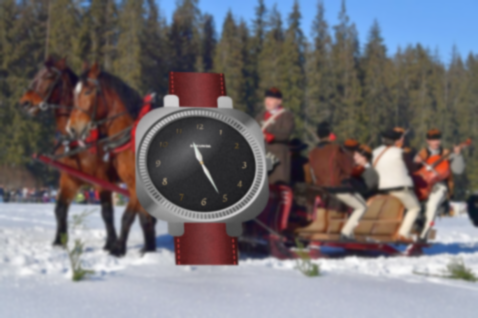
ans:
**11:26**
